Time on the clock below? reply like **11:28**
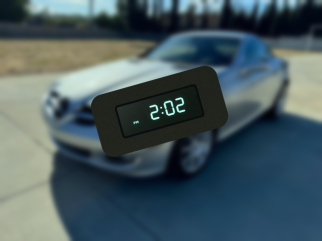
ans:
**2:02**
